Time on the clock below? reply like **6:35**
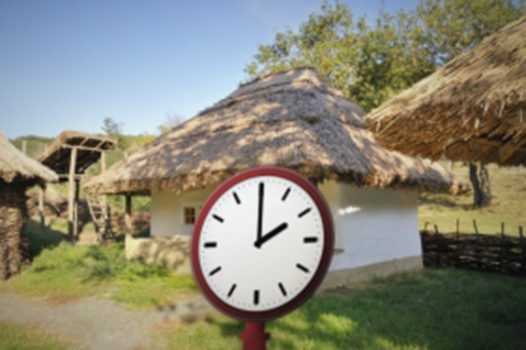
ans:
**2:00**
